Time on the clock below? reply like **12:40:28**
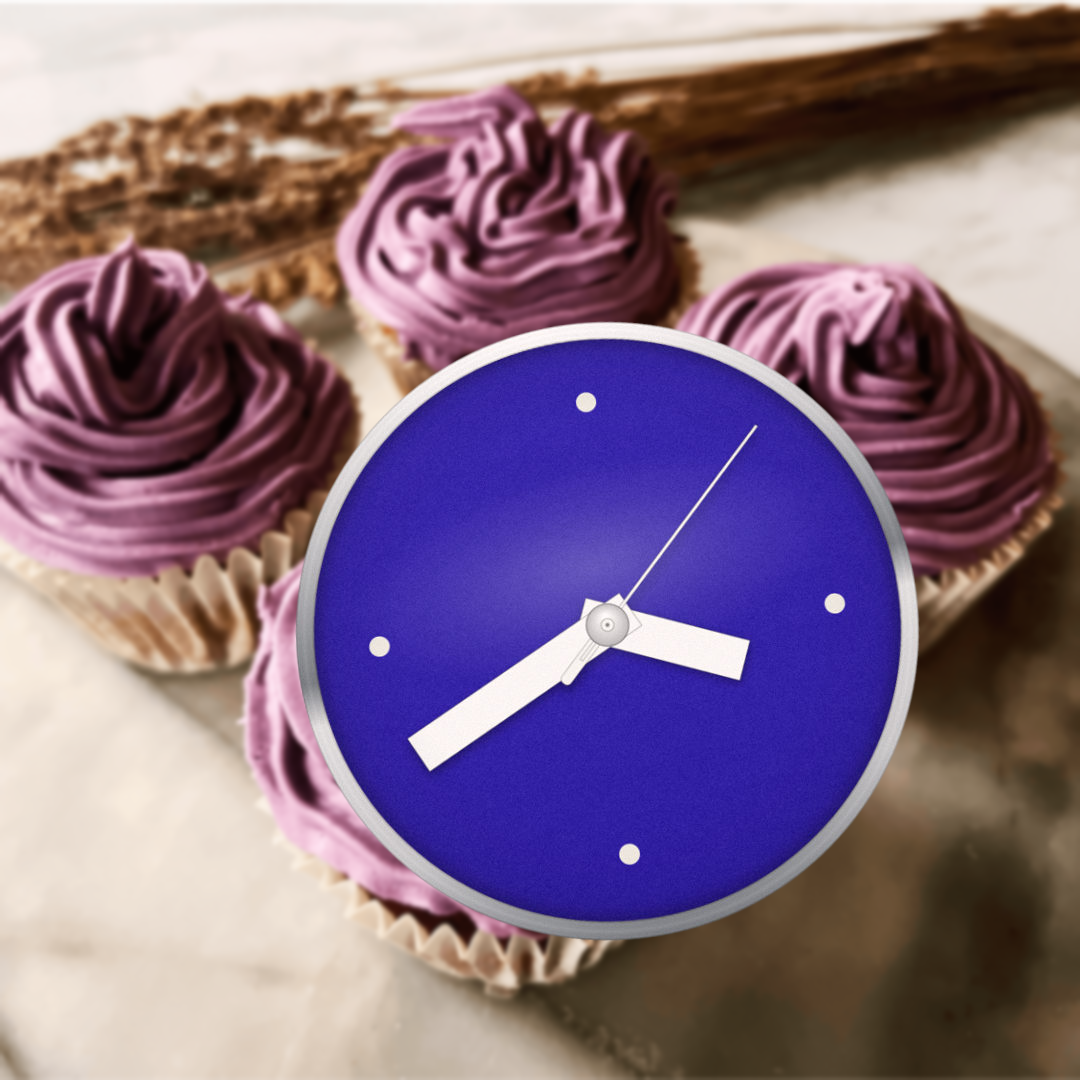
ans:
**3:40:07**
